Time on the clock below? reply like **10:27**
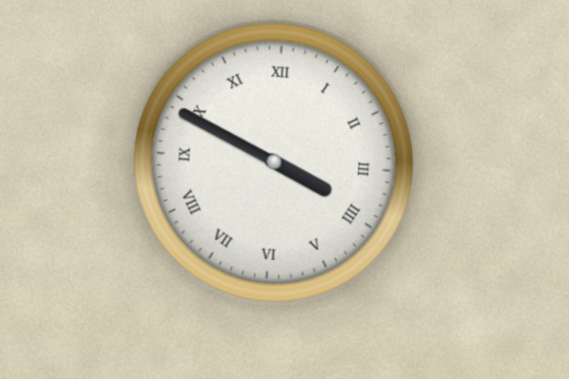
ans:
**3:49**
